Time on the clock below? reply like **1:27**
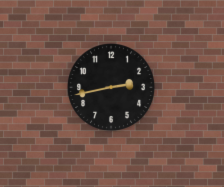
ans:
**2:43**
